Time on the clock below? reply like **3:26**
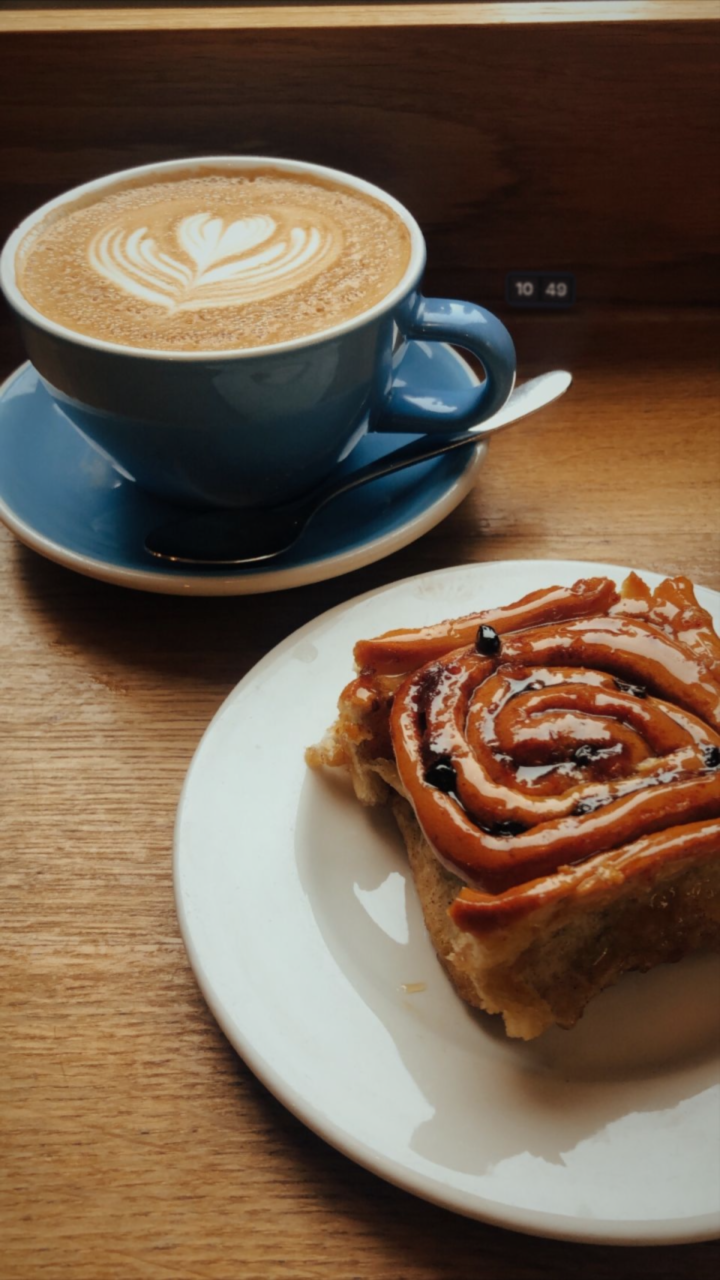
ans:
**10:49**
